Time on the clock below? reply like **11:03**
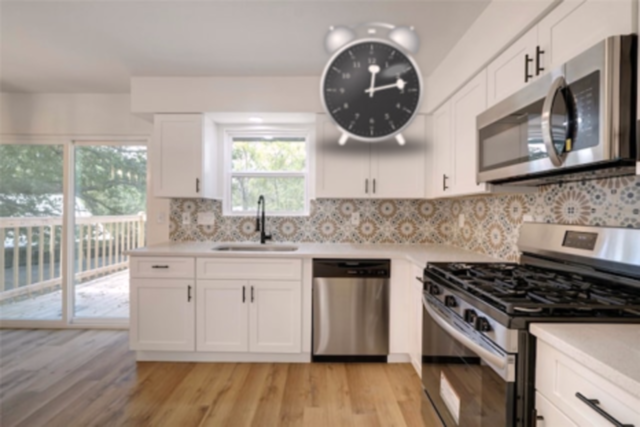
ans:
**12:13**
